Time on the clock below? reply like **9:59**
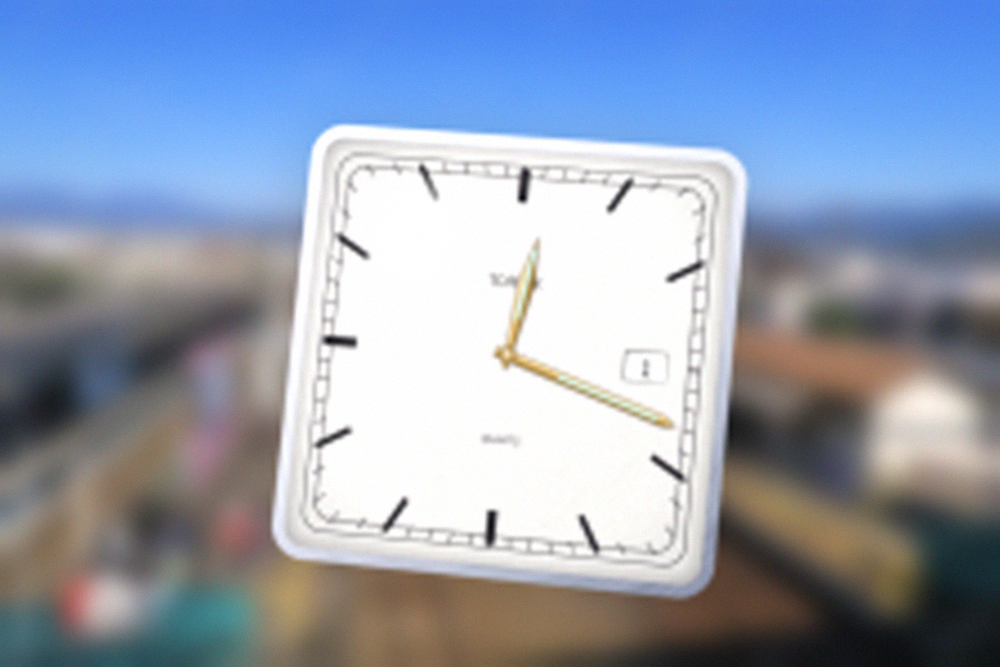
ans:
**12:18**
